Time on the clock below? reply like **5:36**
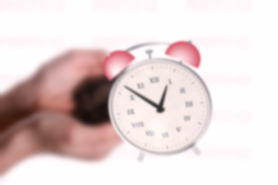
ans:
**12:52**
